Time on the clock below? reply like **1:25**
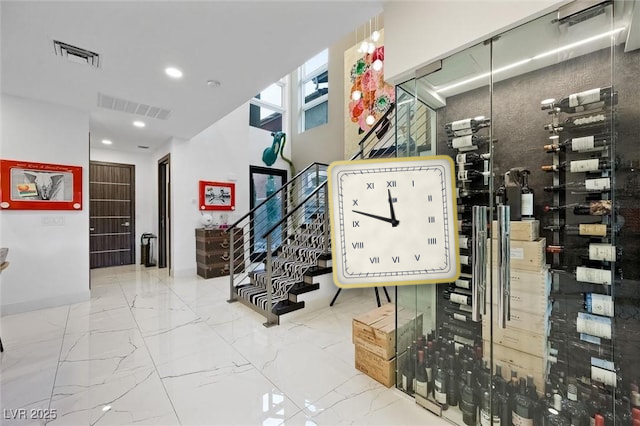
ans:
**11:48**
